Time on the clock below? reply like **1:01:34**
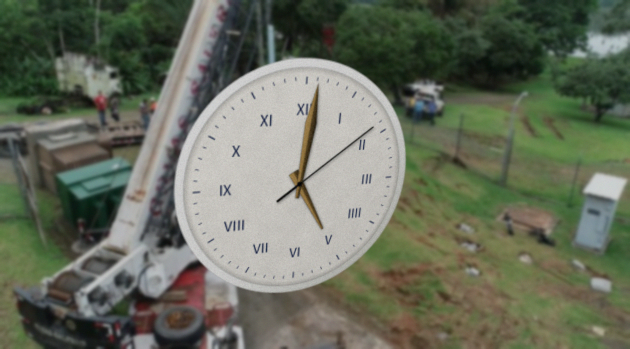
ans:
**5:01:09**
